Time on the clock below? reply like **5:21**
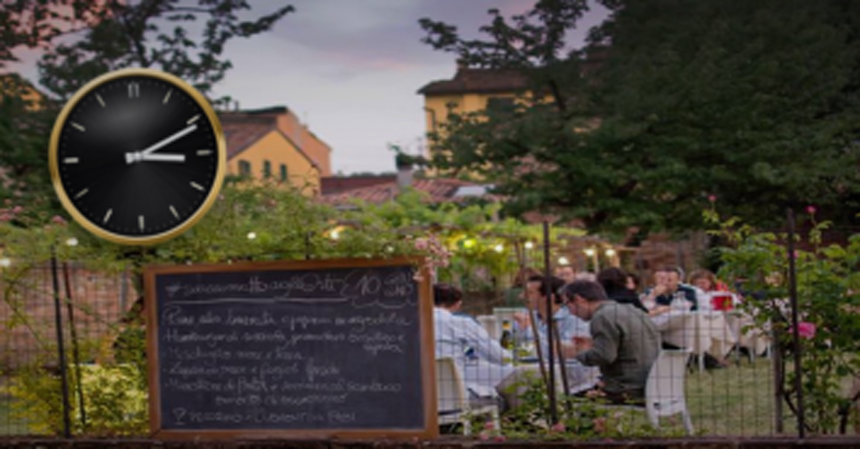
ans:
**3:11**
